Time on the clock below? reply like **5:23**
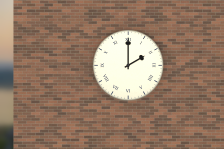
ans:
**2:00**
